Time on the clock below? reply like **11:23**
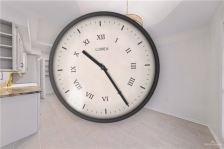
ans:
**10:25**
